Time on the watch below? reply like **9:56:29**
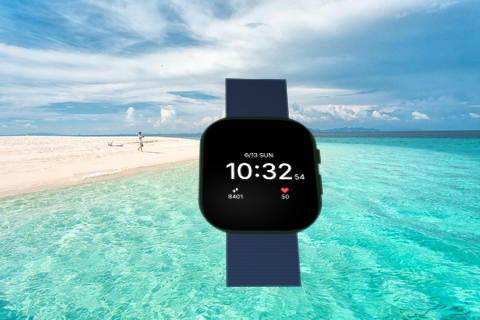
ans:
**10:32:54**
